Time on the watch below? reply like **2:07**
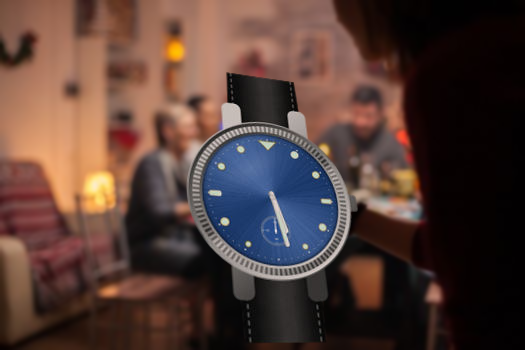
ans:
**5:28**
